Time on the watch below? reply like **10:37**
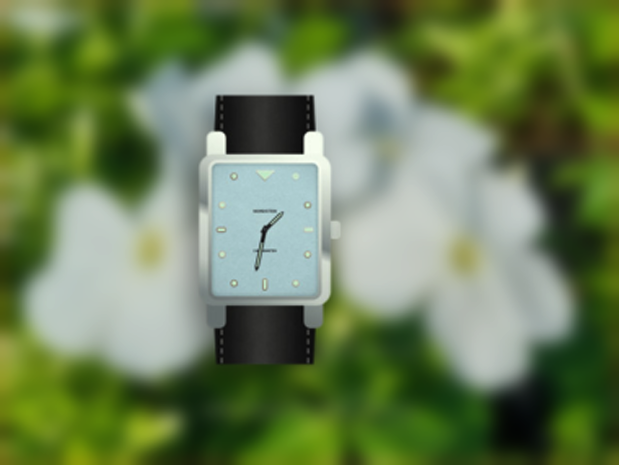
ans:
**1:32**
